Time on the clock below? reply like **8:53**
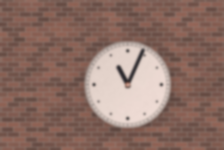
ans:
**11:04**
